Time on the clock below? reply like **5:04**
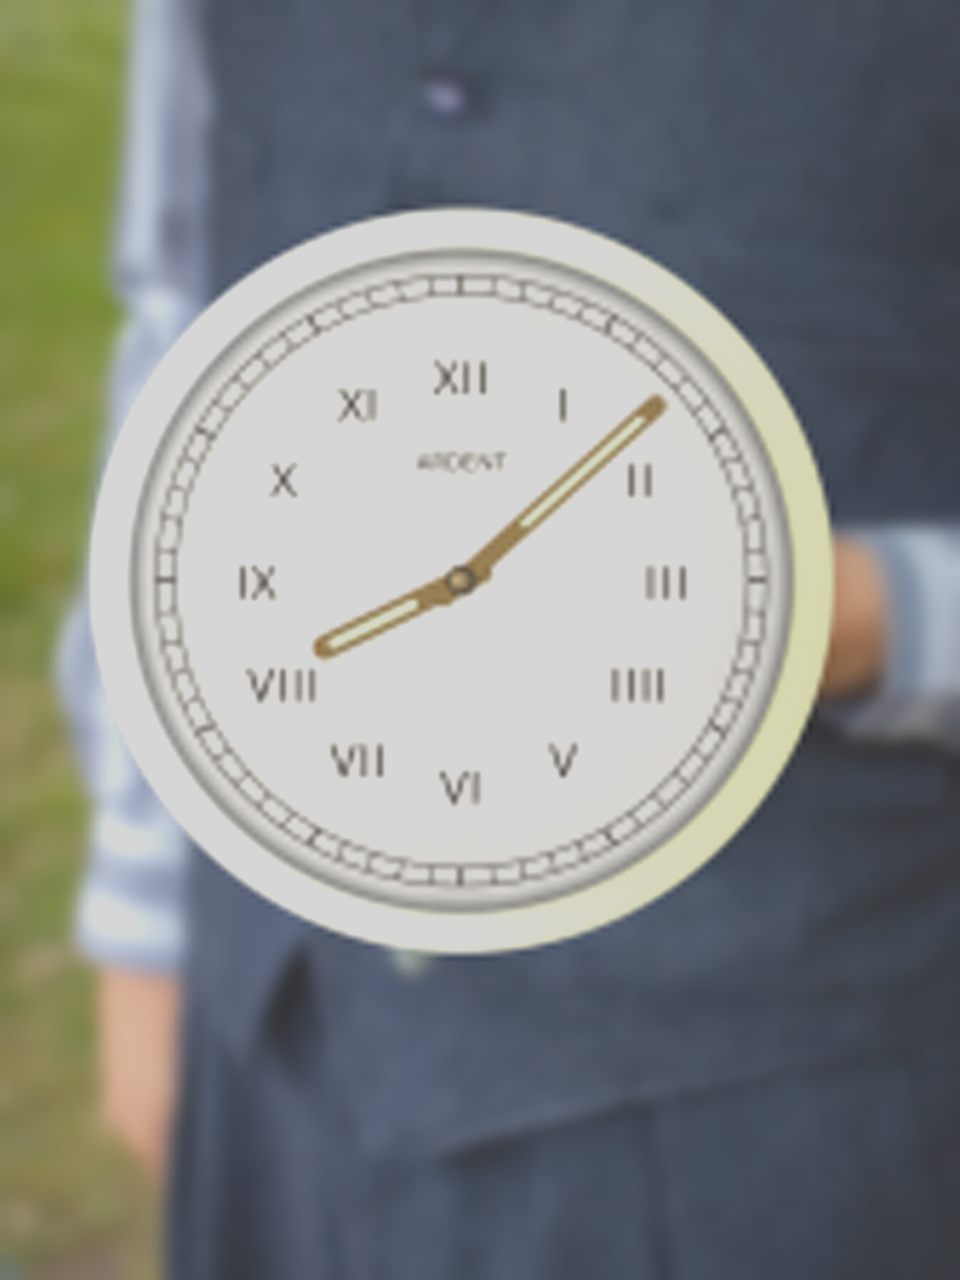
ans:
**8:08**
